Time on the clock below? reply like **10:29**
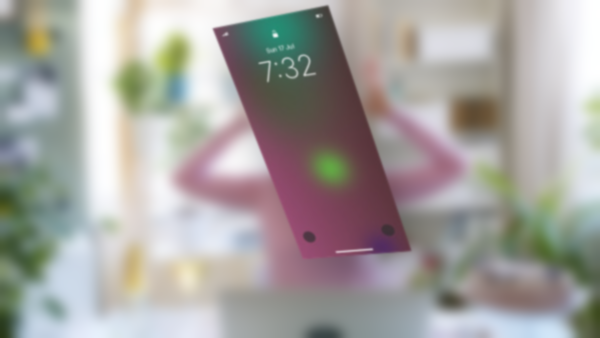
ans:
**7:32**
